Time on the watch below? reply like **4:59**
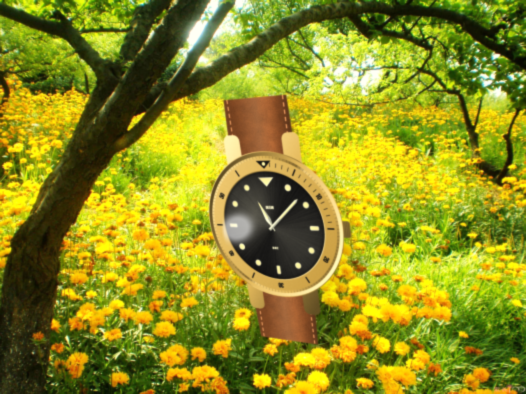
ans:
**11:08**
